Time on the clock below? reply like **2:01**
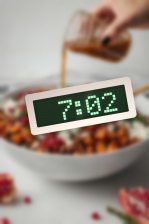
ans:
**7:02**
